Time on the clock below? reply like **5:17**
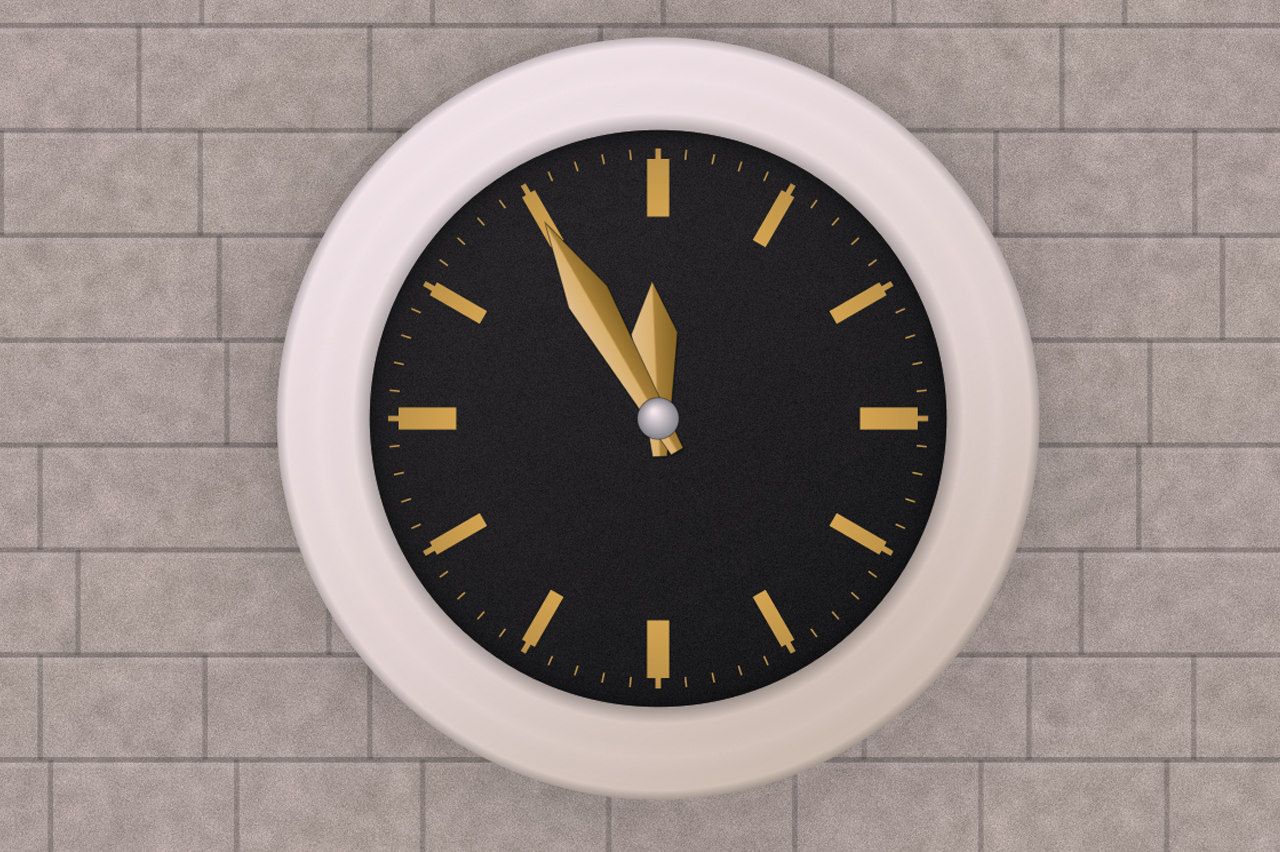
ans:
**11:55**
